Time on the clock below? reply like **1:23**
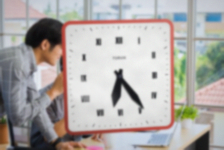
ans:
**6:24**
